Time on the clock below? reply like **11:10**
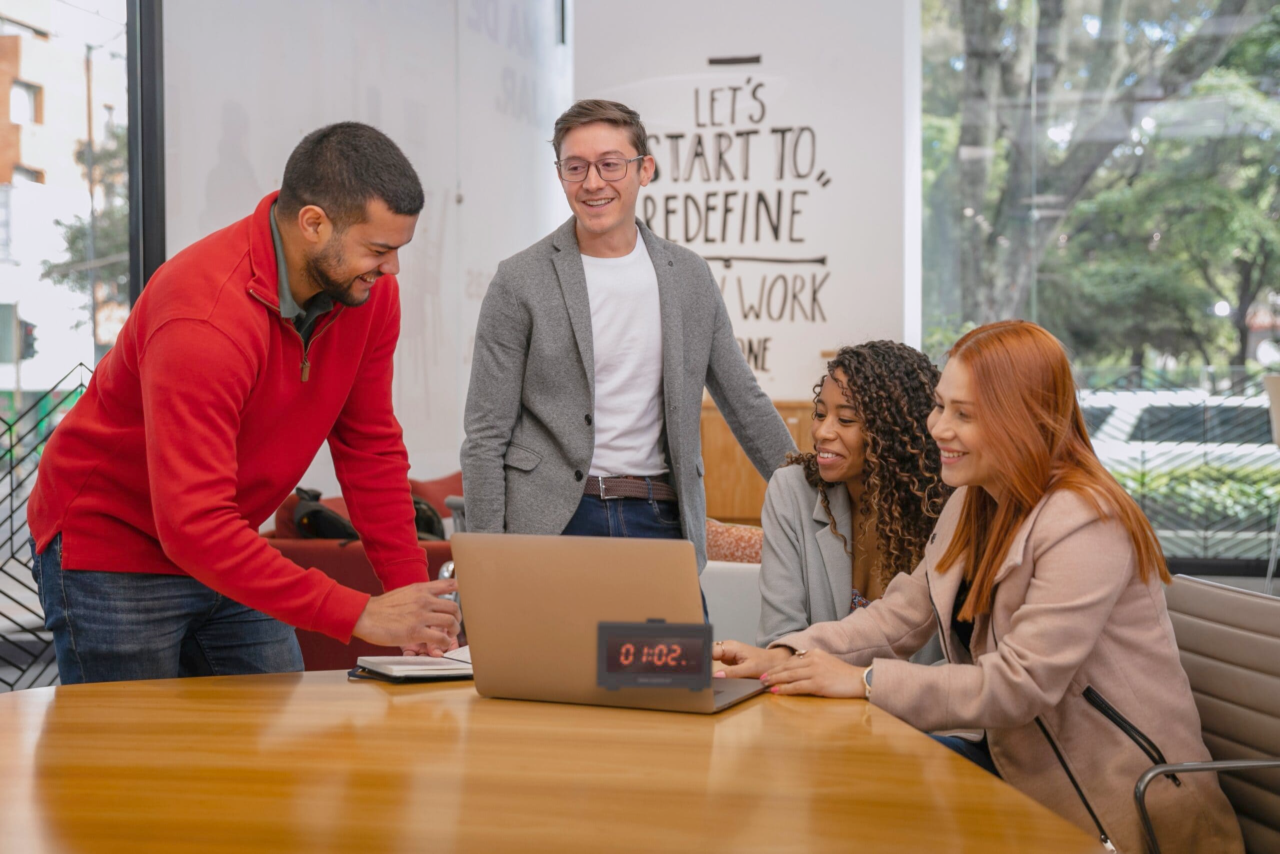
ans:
**1:02**
